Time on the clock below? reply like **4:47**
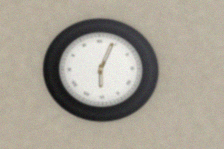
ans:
**6:04**
